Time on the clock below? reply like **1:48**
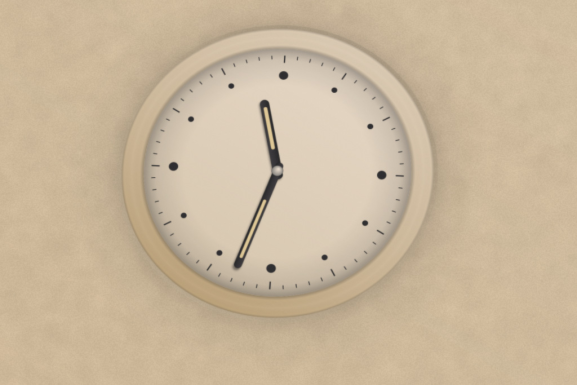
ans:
**11:33**
